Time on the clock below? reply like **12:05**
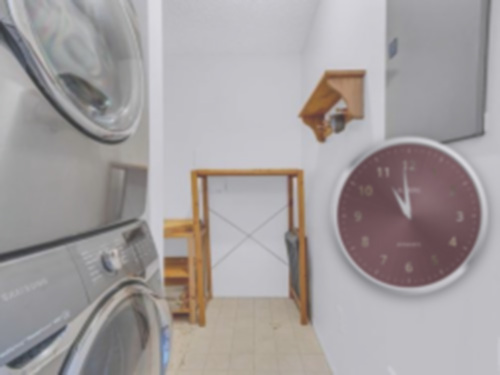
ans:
**10:59**
